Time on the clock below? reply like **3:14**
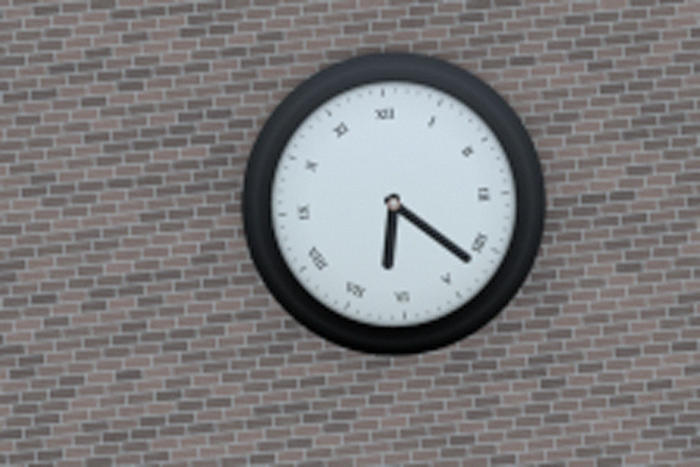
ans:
**6:22**
